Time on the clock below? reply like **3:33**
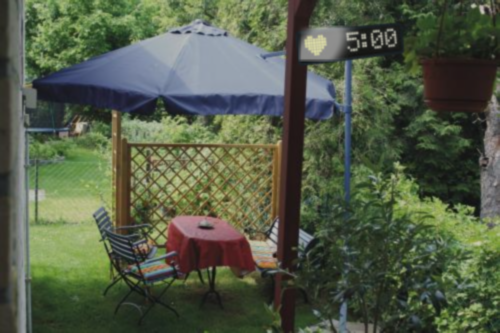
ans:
**5:00**
